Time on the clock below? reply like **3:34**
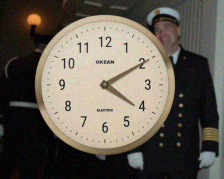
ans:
**4:10**
